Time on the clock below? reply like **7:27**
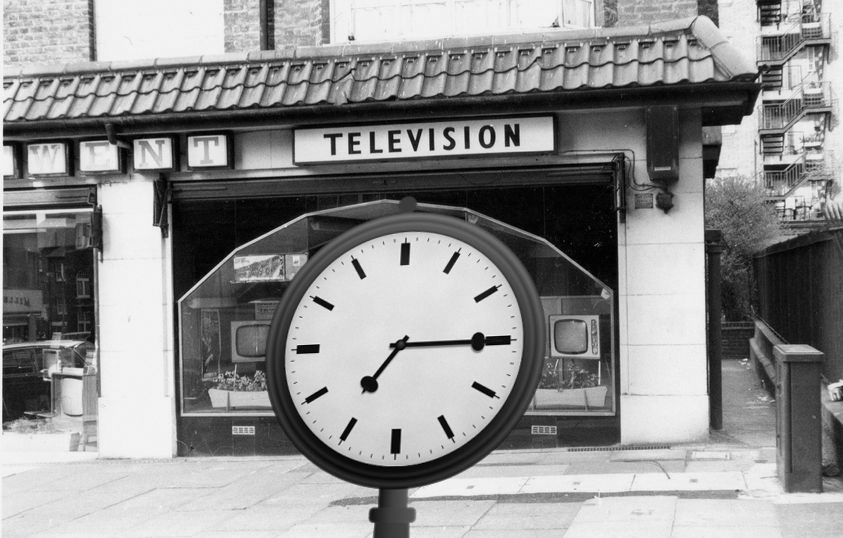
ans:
**7:15**
